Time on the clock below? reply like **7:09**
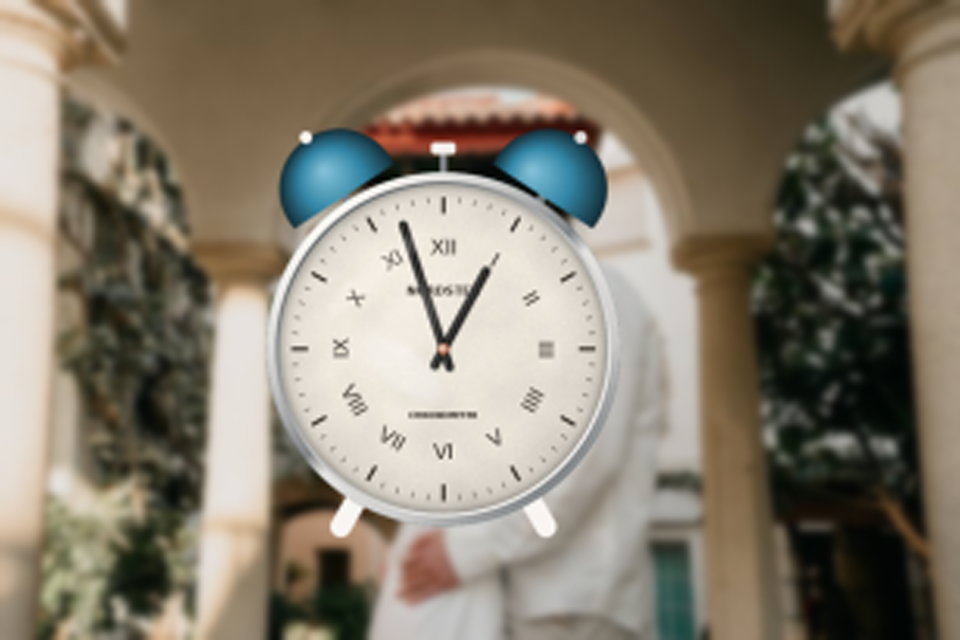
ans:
**12:57**
